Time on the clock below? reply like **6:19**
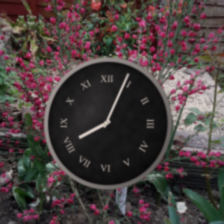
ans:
**8:04**
